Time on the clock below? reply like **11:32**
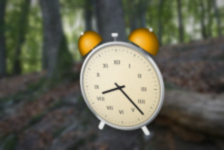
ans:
**8:23**
